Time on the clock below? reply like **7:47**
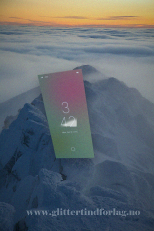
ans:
**3:42**
